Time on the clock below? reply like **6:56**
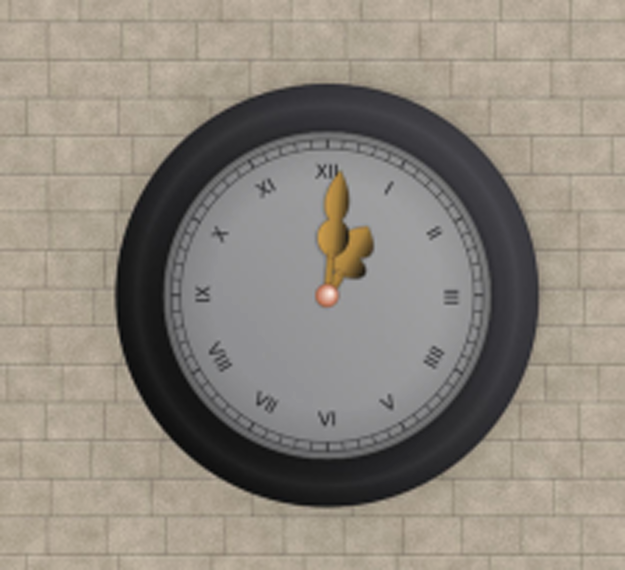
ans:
**1:01**
